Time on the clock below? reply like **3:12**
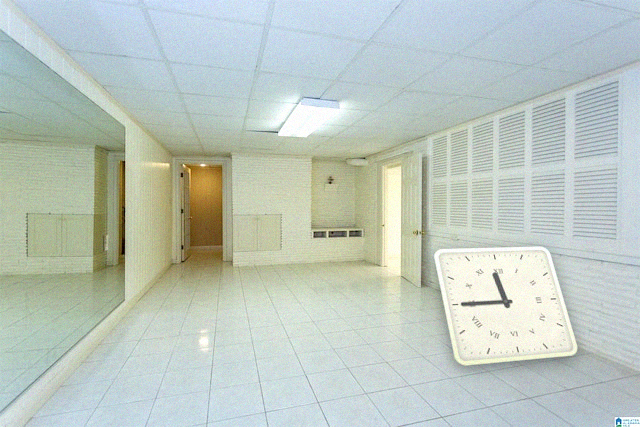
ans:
**11:45**
